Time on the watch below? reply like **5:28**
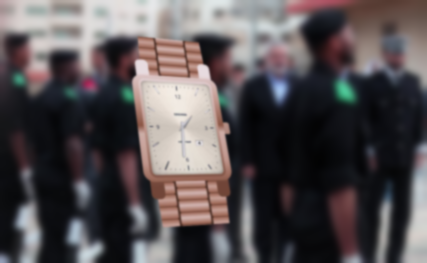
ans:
**1:31**
